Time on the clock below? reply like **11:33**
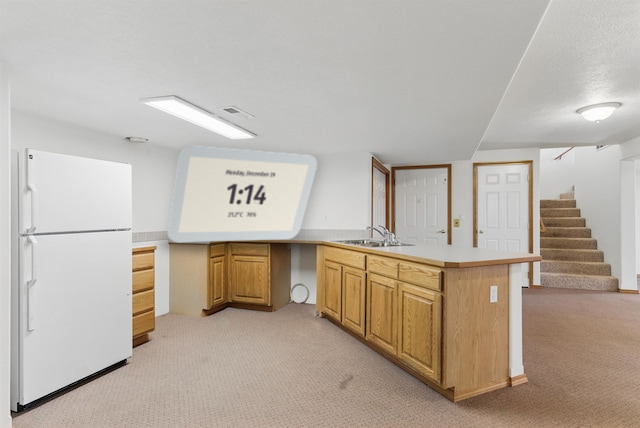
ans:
**1:14**
